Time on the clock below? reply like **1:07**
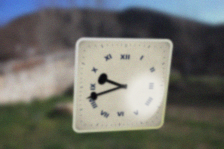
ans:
**9:42**
